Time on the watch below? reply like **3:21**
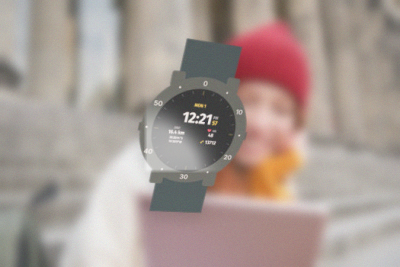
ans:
**12:21**
